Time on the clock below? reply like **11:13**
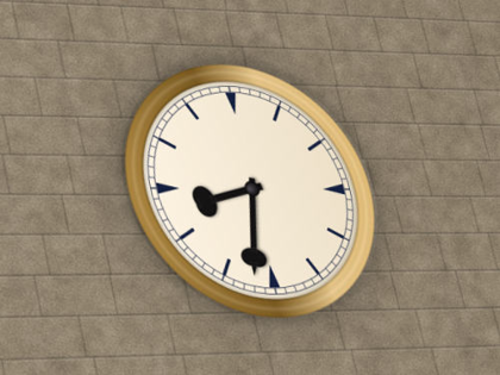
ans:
**8:32**
